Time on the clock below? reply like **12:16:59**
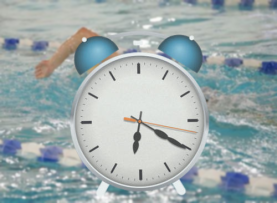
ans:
**6:20:17**
